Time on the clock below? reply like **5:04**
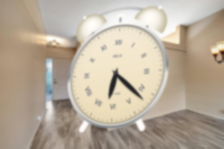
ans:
**6:22**
